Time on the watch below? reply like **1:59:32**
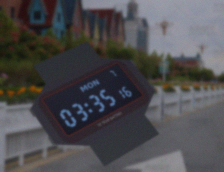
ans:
**3:35:16**
